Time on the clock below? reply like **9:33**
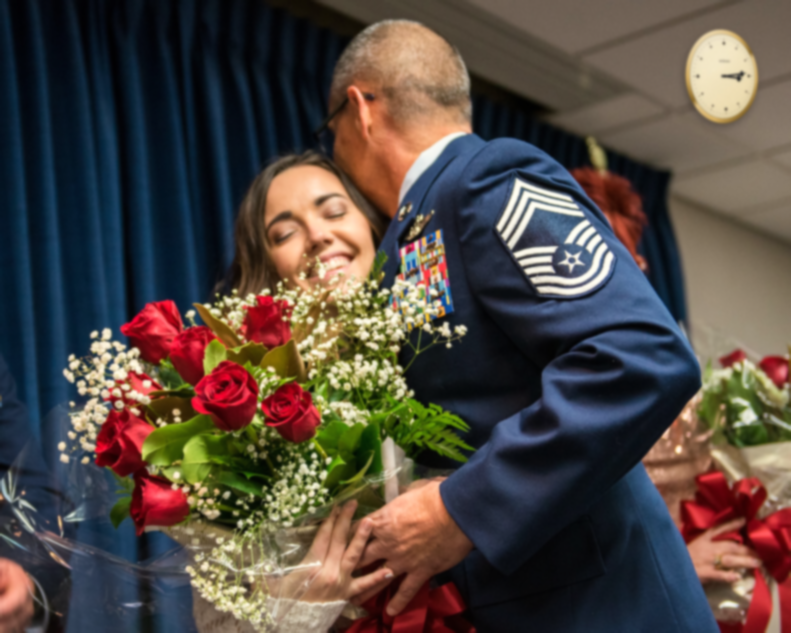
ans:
**3:14**
